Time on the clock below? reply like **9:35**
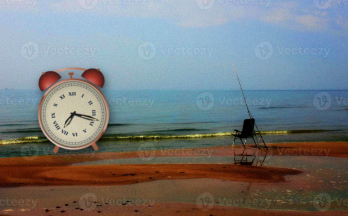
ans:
**7:18**
